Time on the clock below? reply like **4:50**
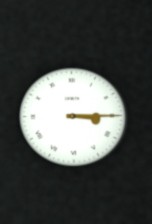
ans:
**3:15**
